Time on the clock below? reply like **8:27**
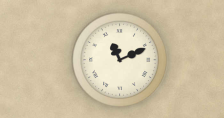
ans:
**11:11**
